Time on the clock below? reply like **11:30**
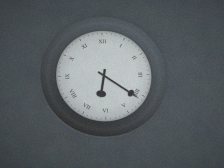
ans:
**6:21**
